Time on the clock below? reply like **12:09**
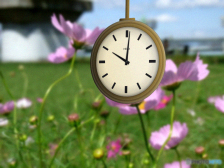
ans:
**10:01**
